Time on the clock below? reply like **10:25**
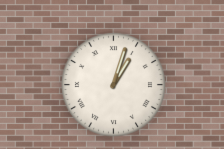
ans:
**1:03**
